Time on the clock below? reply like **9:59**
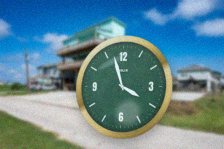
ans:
**3:57**
